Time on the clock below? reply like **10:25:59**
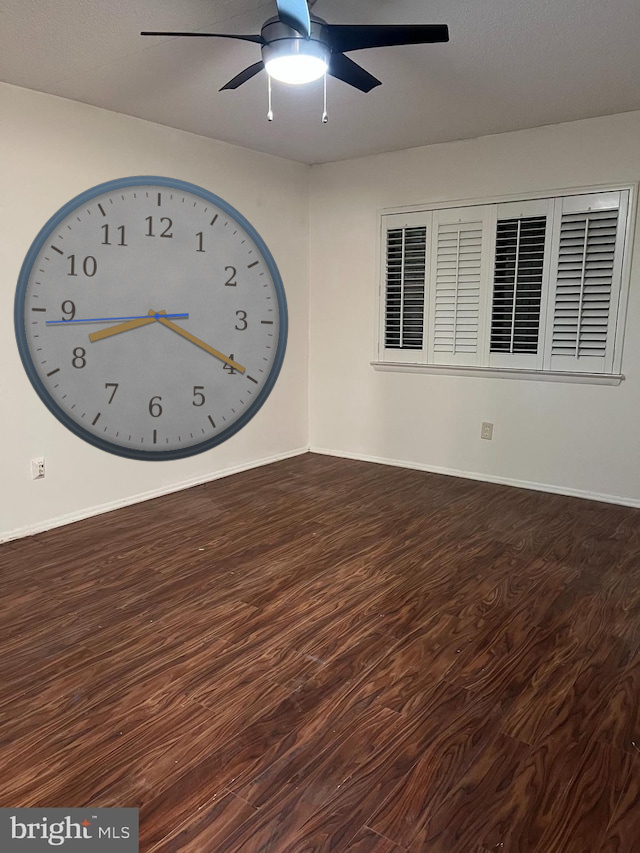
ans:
**8:19:44**
